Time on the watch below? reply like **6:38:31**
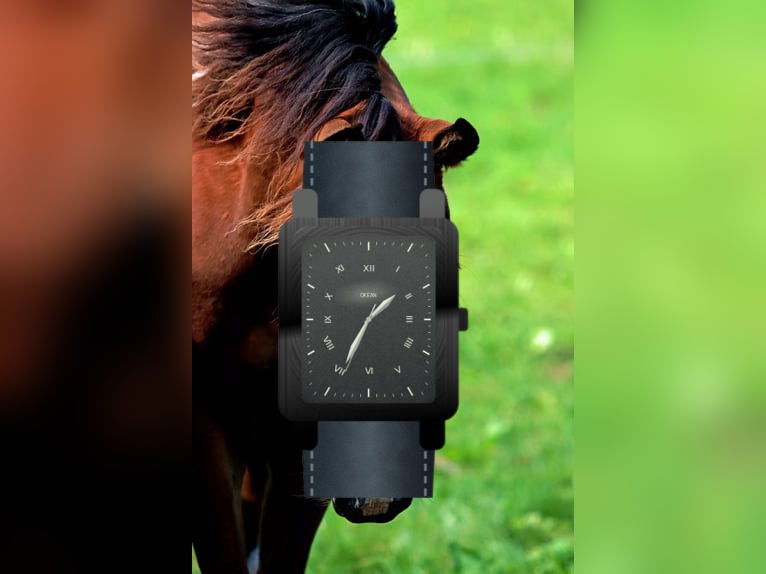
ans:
**1:34:34**
